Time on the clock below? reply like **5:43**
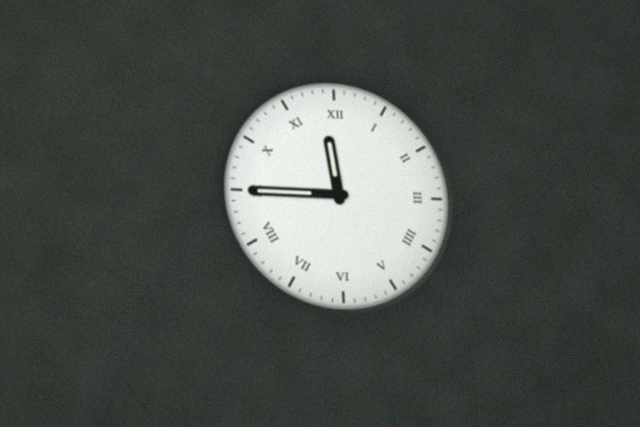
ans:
**11:45**
